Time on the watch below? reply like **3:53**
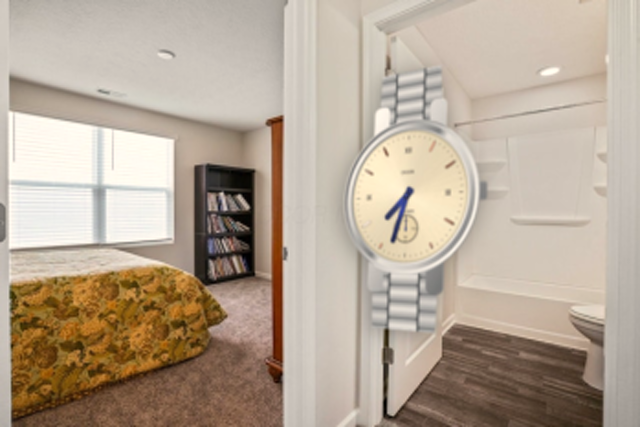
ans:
**7:33**
